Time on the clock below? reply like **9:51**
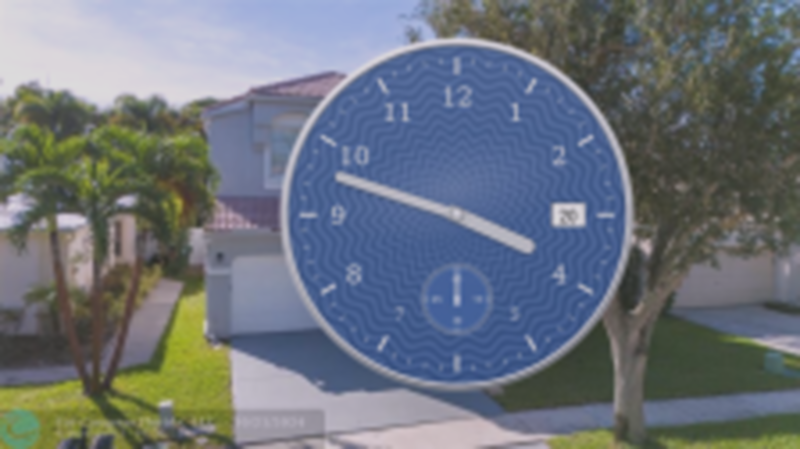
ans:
**3:48**
